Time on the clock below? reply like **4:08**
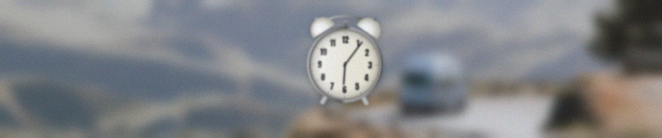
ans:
**6:06**
